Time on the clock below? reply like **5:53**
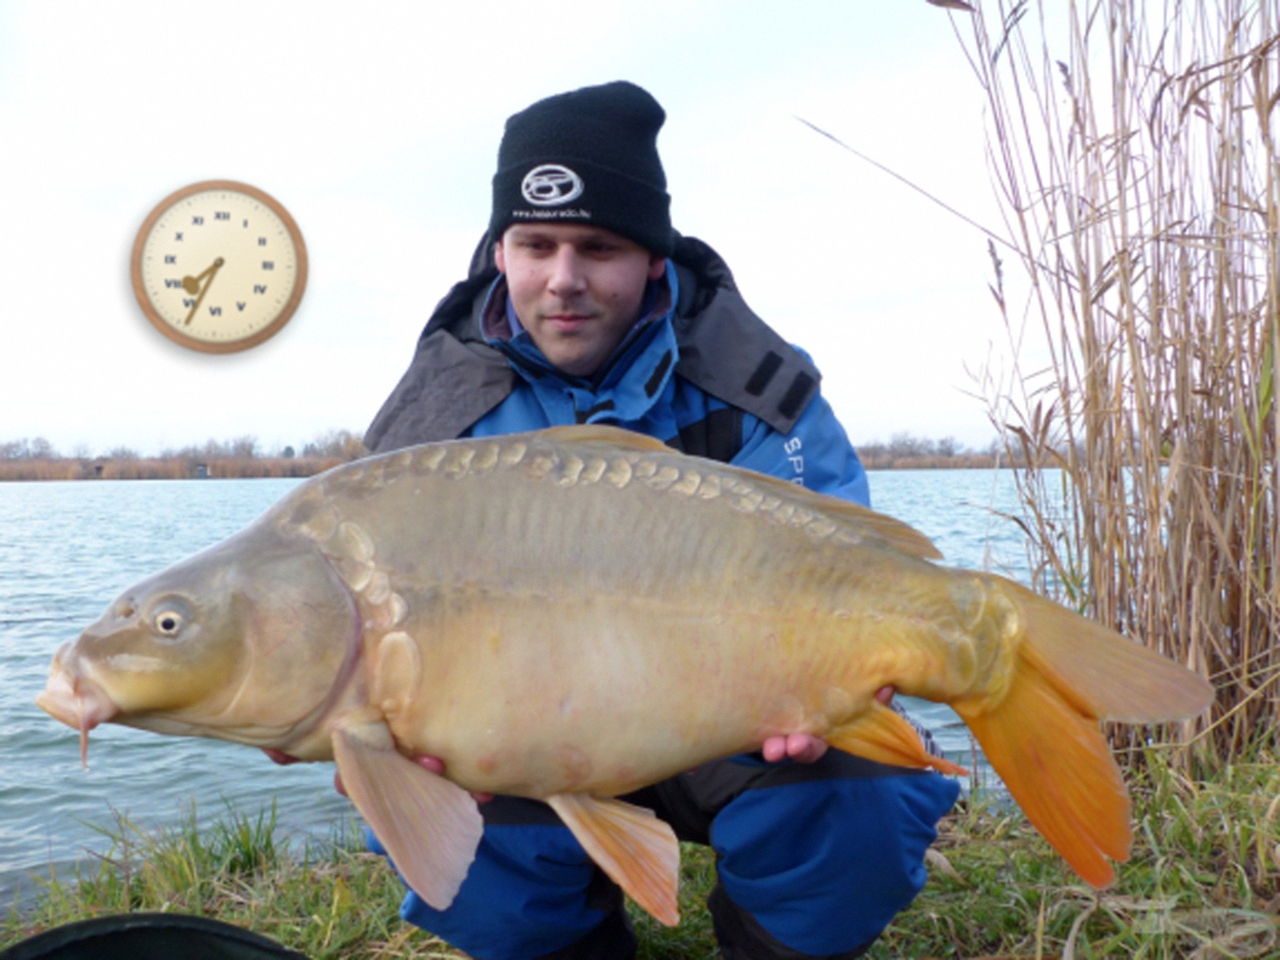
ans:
**7:34**
